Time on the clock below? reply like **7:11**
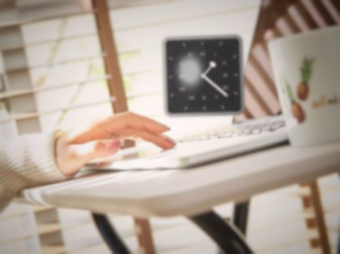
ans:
**1:22**
